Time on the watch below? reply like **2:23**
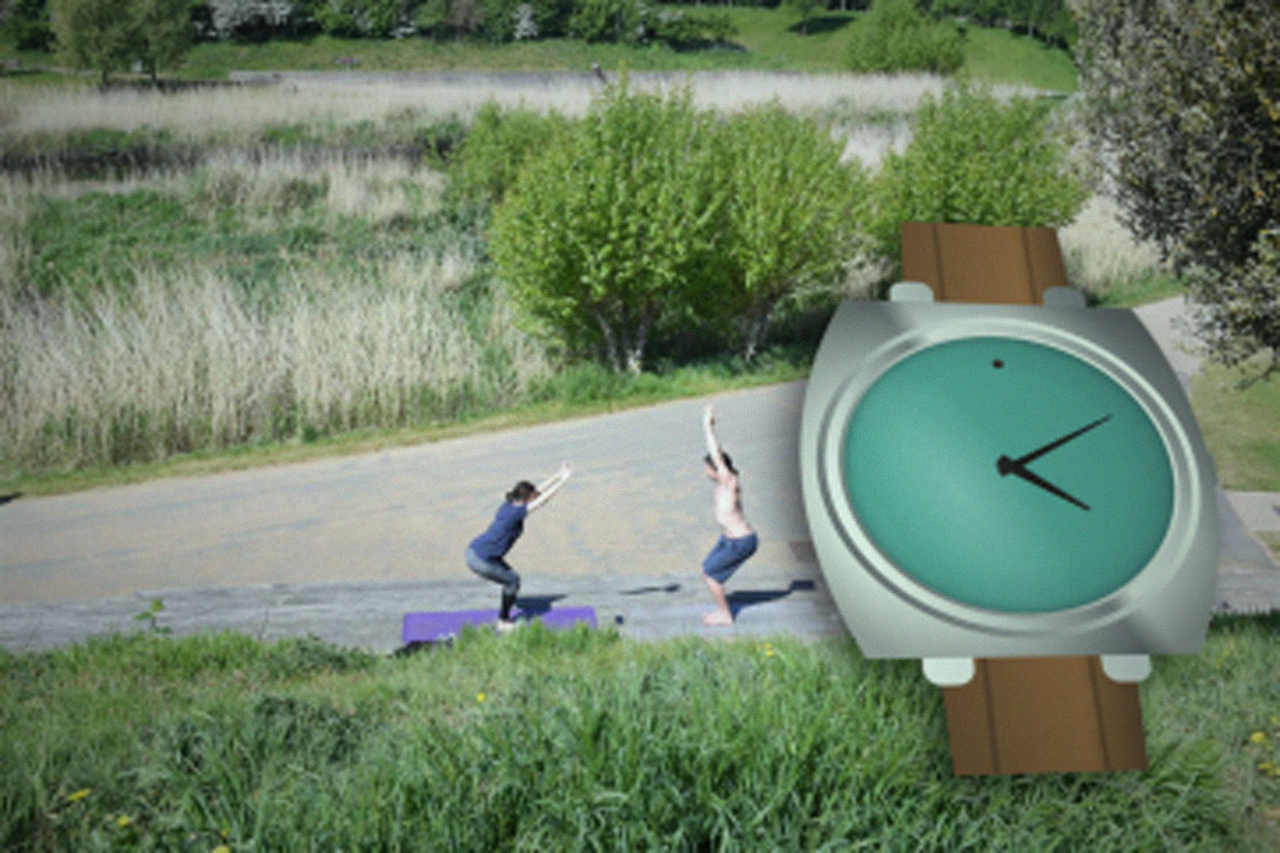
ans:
**4:10**
